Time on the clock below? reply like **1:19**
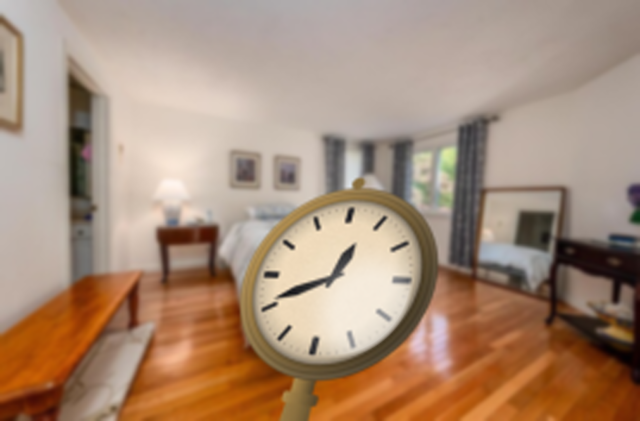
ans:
**12:41**
